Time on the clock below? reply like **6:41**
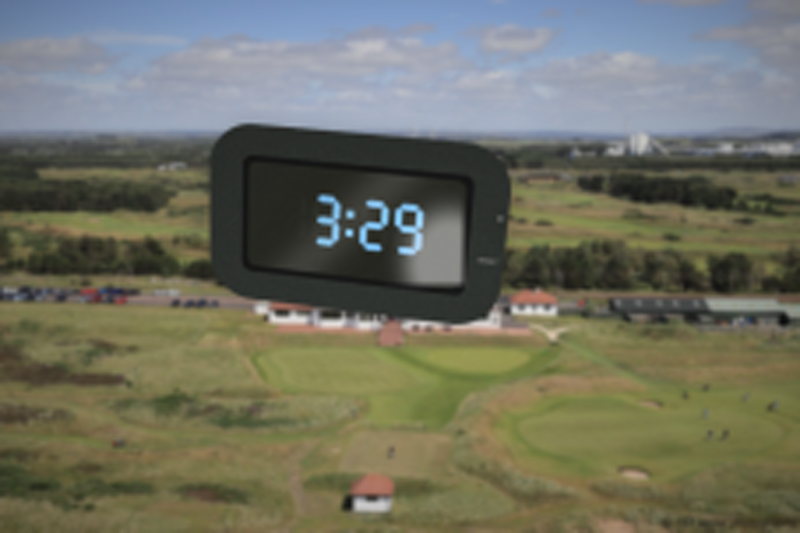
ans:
**3:29**
